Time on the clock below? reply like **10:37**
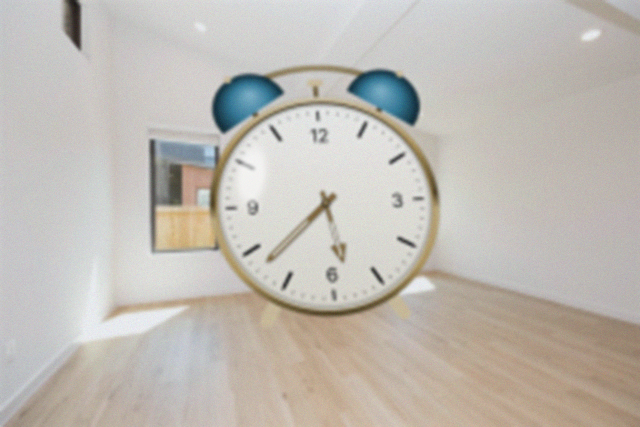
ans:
**5:38**
